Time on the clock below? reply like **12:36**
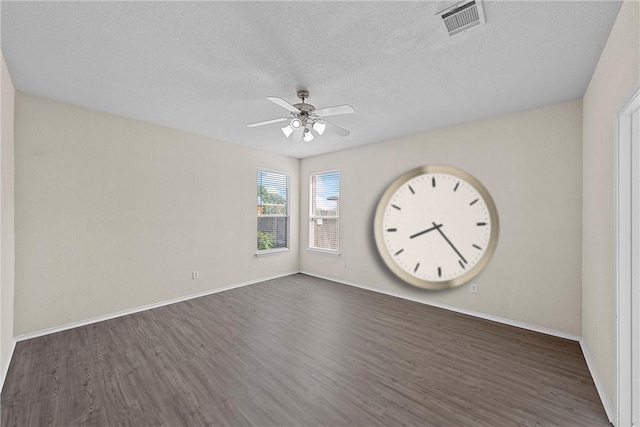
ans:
**8:24**
